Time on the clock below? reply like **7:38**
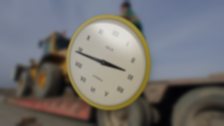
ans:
**2:44**
